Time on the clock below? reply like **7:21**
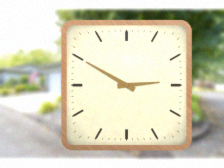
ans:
**2:50**
